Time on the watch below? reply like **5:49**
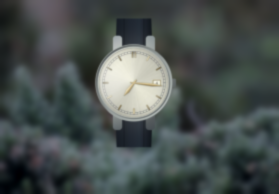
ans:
**7:16**
